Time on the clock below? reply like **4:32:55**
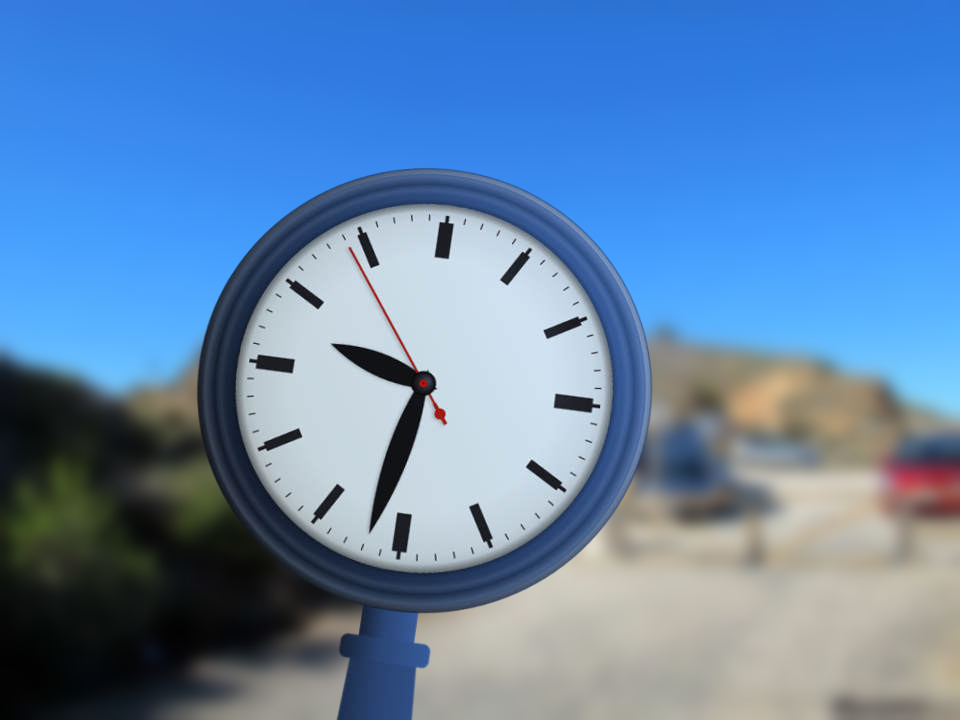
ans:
**9:31:54**
